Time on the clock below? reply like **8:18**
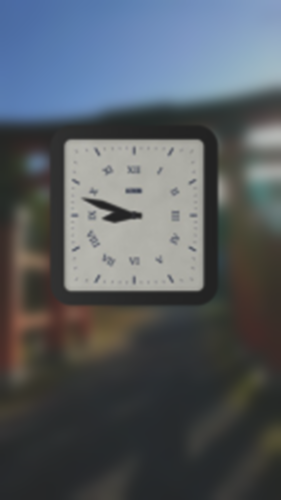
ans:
**8:48**
